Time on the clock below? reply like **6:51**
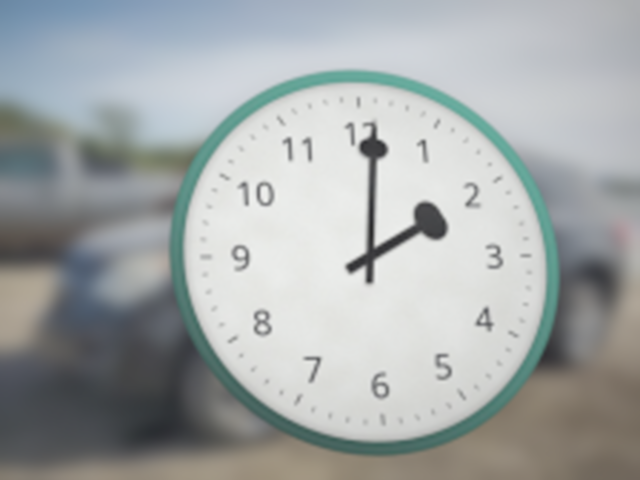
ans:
**2:01**
